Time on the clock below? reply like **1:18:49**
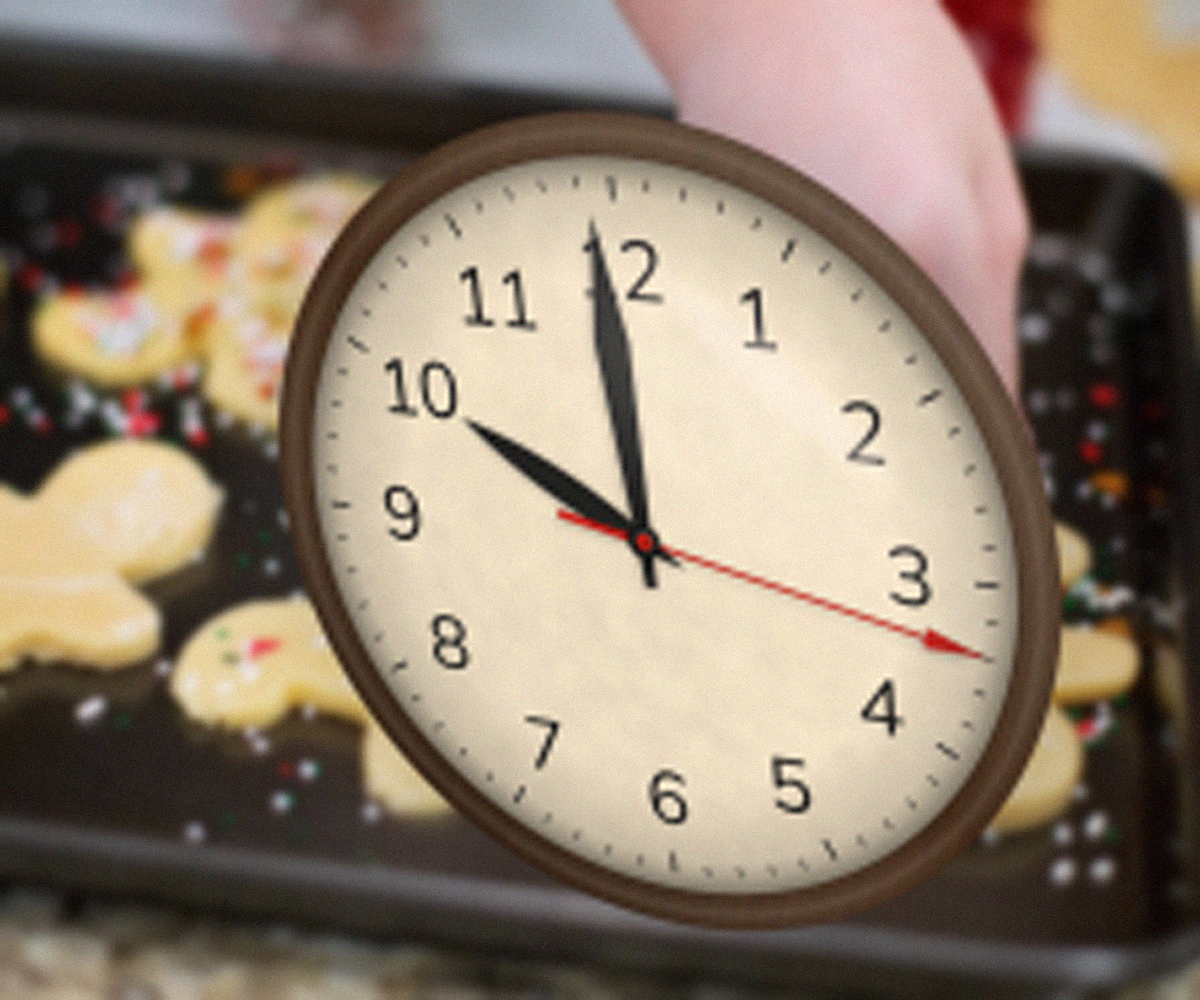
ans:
**9:59:17**
